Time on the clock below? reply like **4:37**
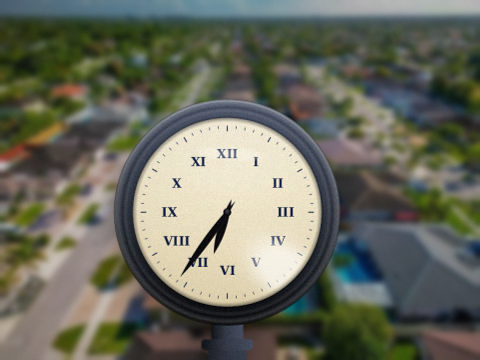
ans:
**6:36**
